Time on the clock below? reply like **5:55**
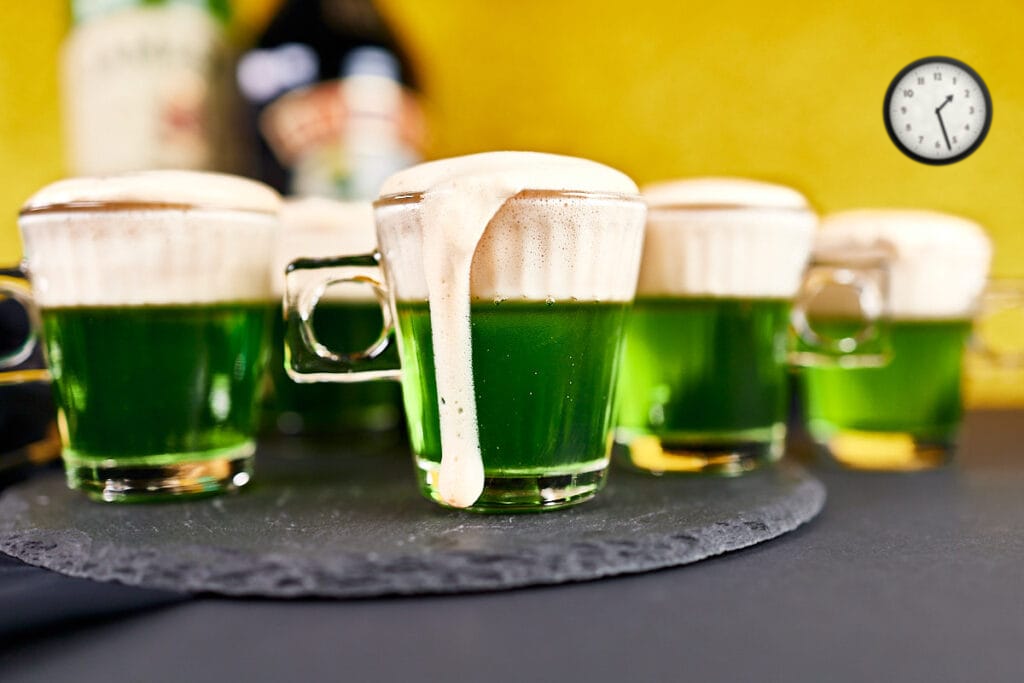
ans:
**1:27**
